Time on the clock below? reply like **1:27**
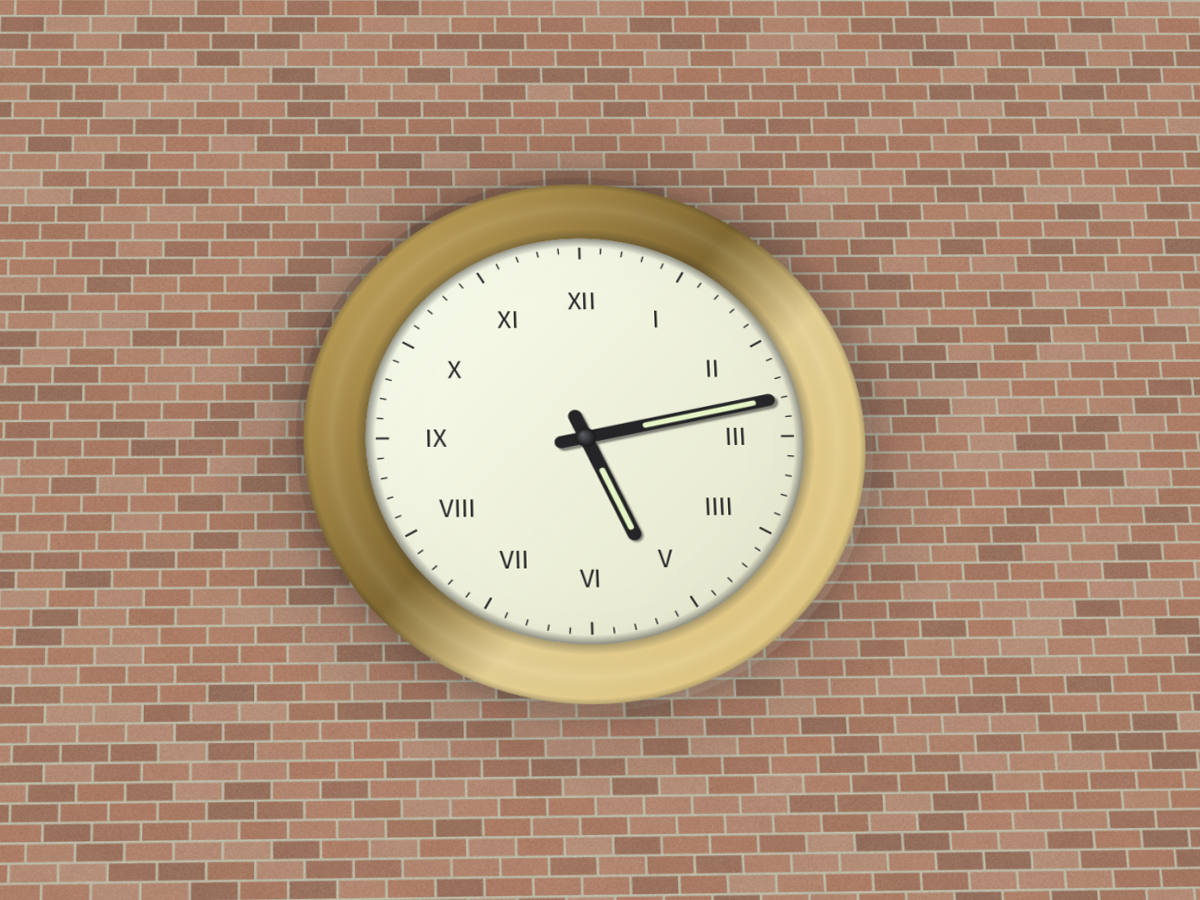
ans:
**5:13**
